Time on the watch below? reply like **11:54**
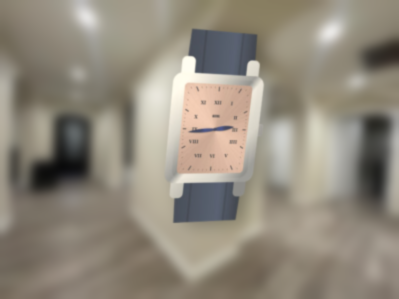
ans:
**2:44**
